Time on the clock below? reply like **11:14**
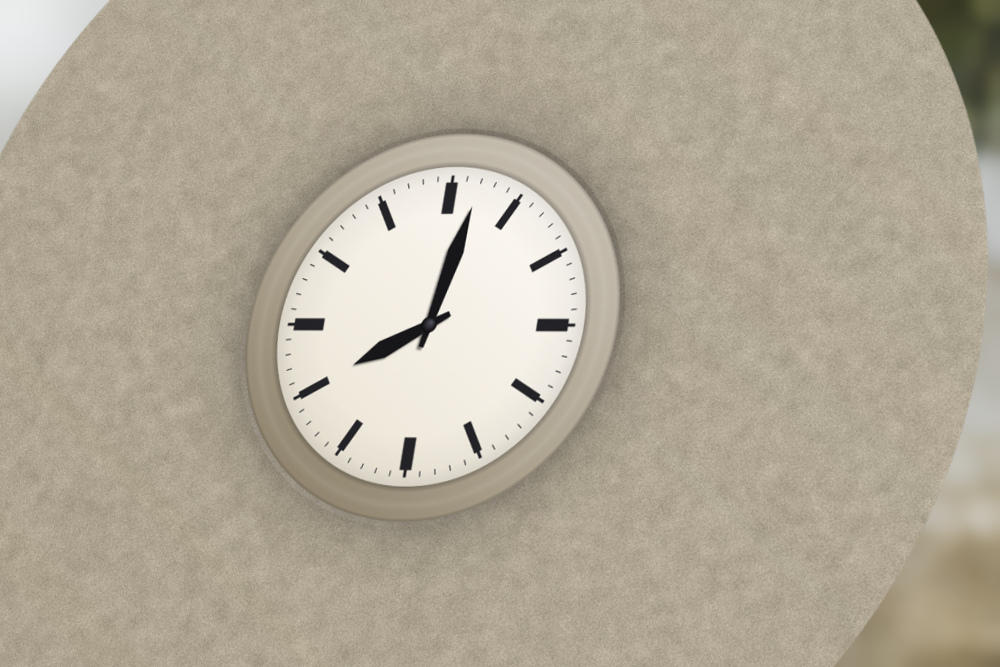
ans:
**8:02**
